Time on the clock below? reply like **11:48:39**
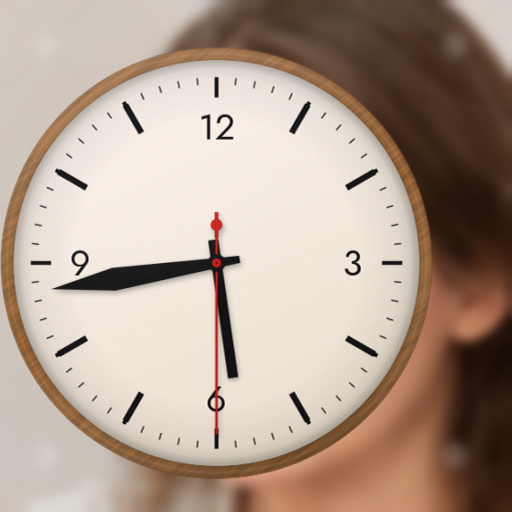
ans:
**5:43:30**
